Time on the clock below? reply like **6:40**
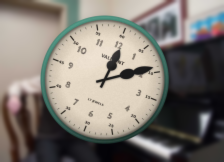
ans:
**12:09**
